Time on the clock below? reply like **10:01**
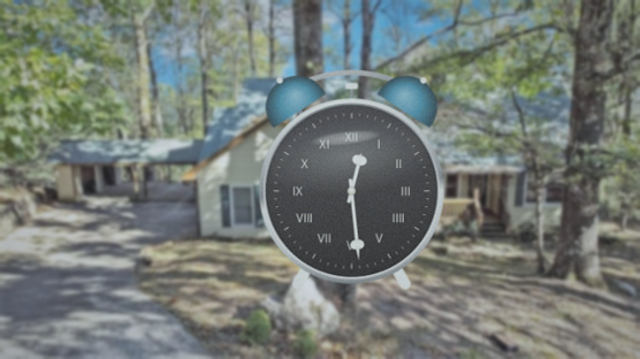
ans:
**12:29**
